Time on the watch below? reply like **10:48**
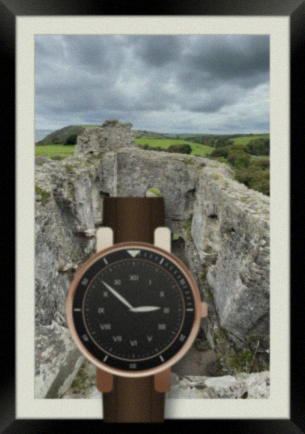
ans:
**2:52**
